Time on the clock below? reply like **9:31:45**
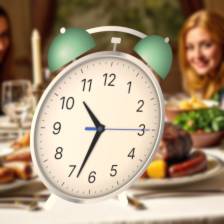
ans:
**10:33:15**
